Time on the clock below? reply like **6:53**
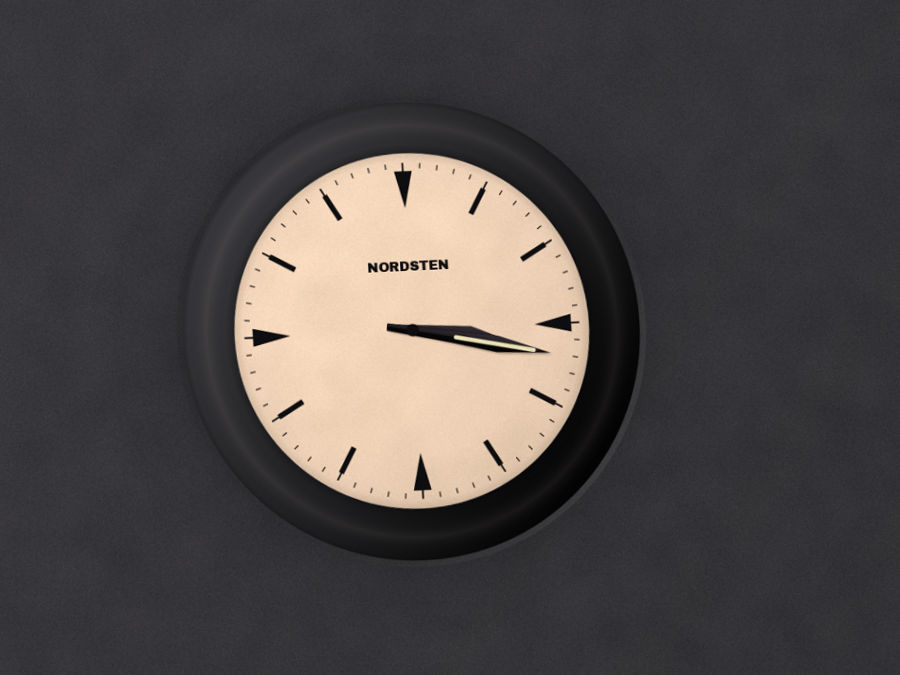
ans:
**3:17**
